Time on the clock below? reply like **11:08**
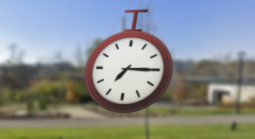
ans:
**7:15**
